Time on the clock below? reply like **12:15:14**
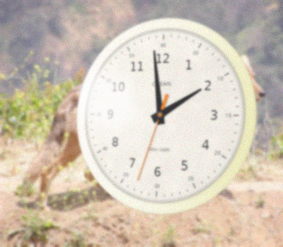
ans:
**1:58:33**
